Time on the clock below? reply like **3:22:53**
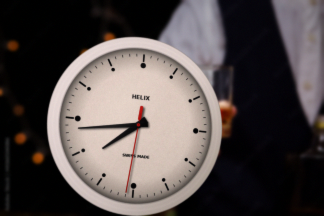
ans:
**7:43:31**
